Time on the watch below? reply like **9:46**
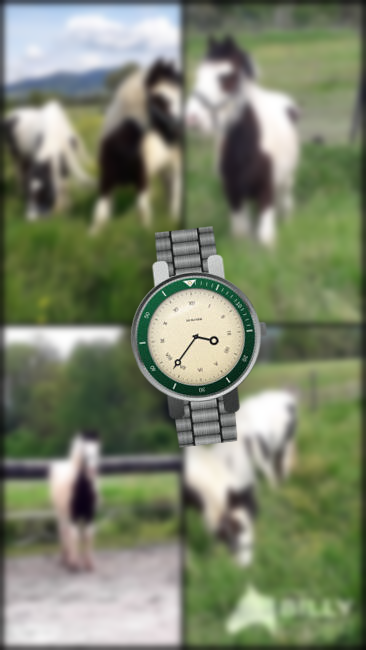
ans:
**3:37**
